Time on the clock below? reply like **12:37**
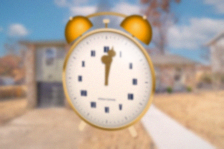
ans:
**12:02**
